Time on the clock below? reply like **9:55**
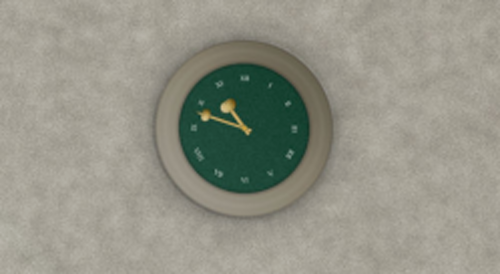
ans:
**10:48**
